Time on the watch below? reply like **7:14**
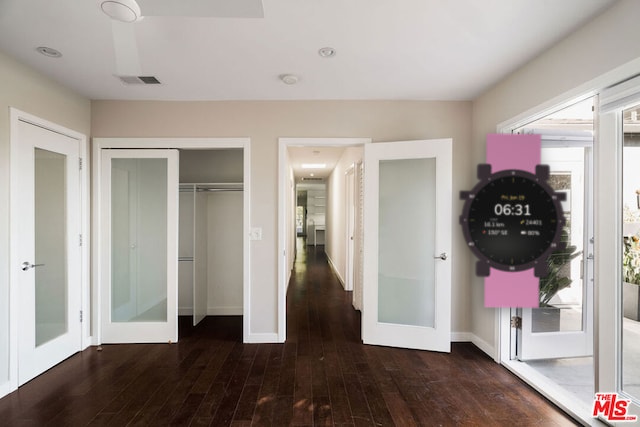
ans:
**6:31**
